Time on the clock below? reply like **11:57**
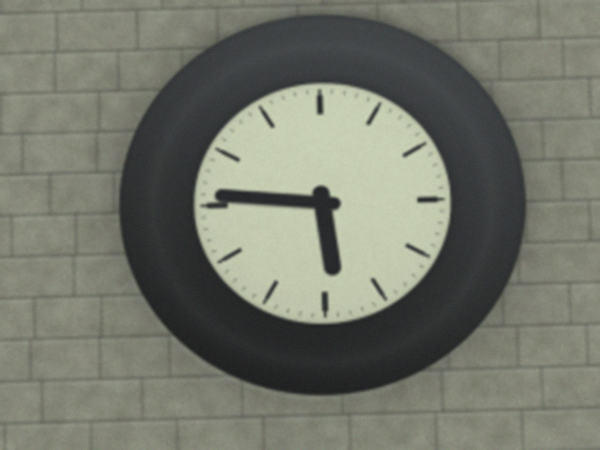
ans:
**5:46**
